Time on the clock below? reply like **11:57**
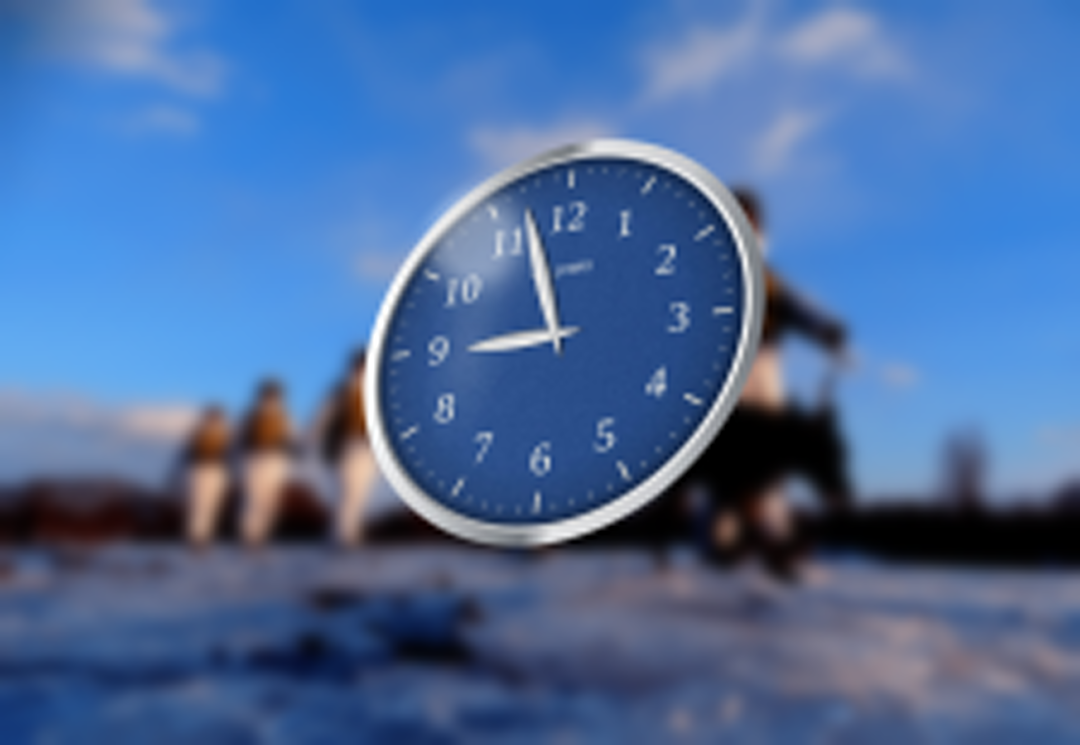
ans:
**8:57**
